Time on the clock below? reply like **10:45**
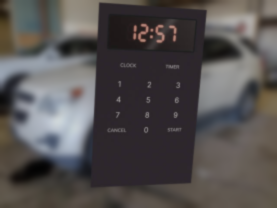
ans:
**12:57**
